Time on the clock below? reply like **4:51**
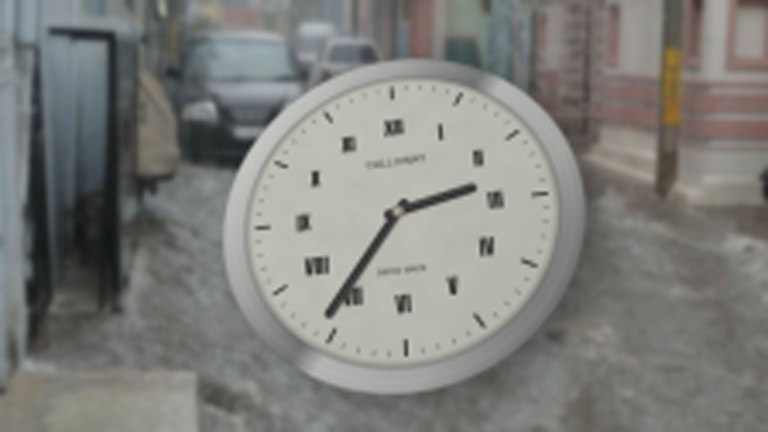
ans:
**2:36**
